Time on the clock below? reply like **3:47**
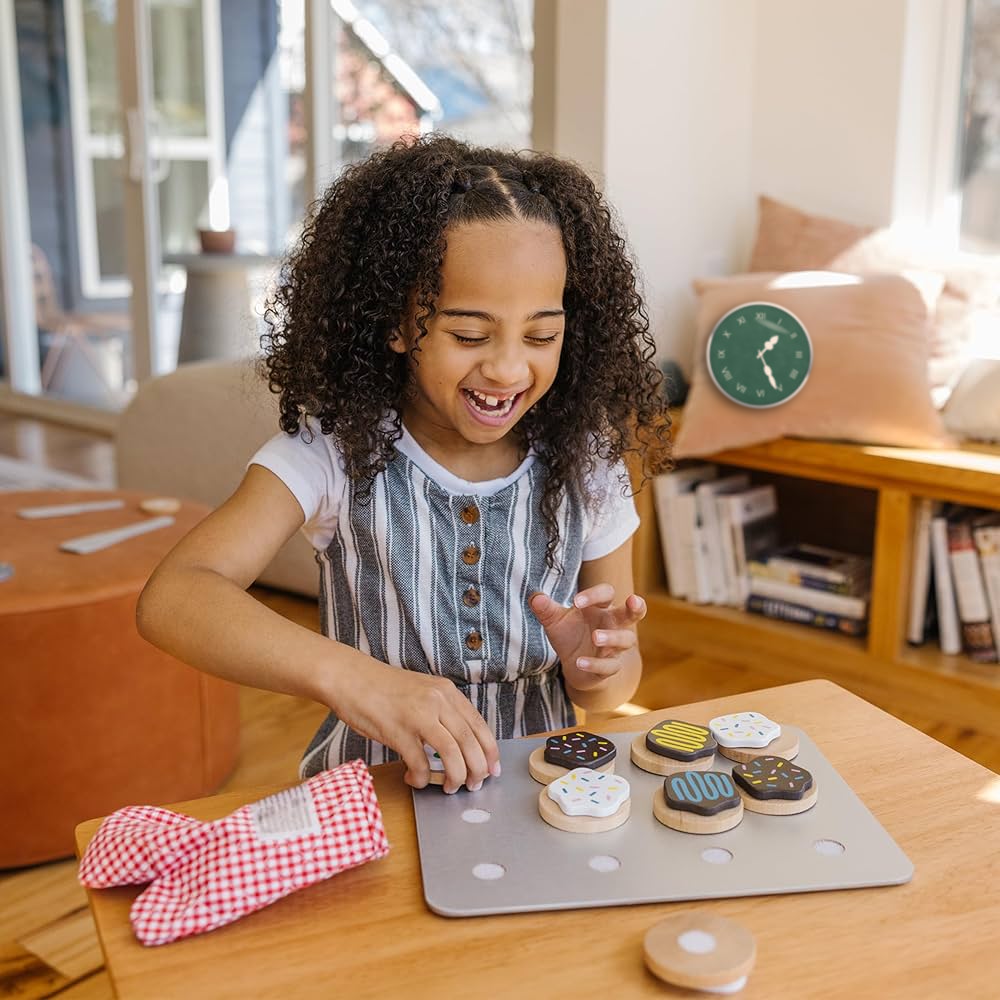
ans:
**1:26**
